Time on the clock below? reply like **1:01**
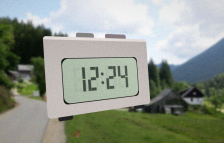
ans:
**12:24**
